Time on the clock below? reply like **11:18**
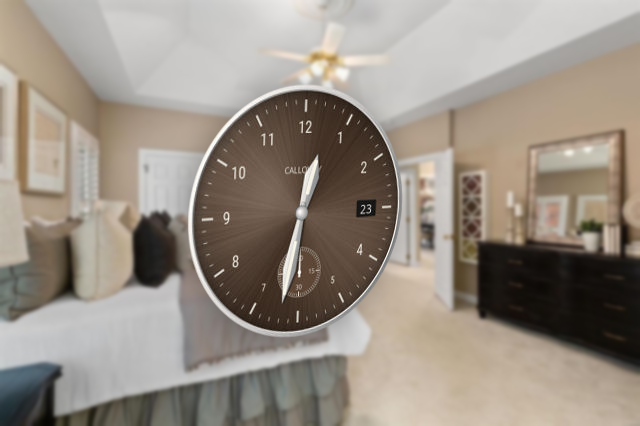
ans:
**12:32**
